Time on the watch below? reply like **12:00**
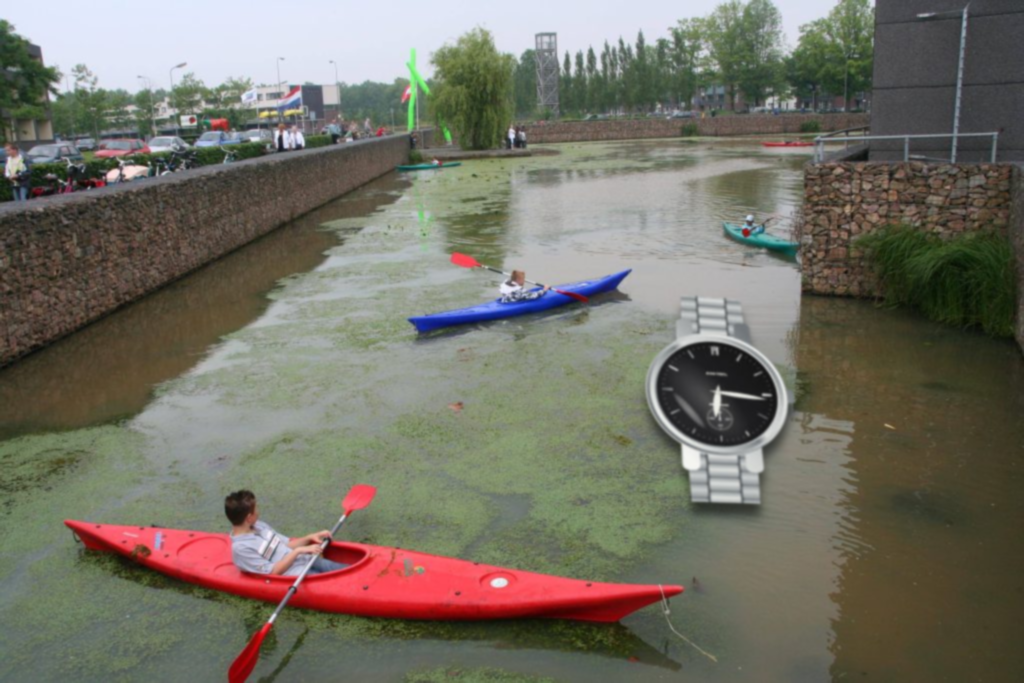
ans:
**6:16**
